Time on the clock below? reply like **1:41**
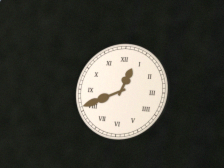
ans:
**12:41**
